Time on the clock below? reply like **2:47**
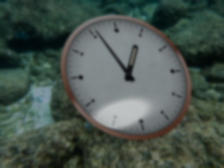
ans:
**12:56**
